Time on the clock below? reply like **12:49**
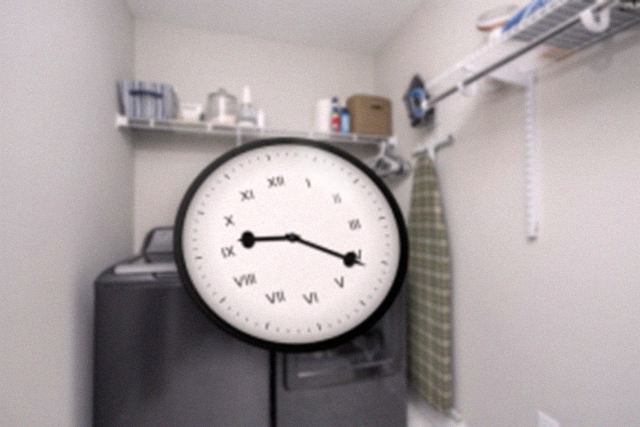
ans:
**9:21**
